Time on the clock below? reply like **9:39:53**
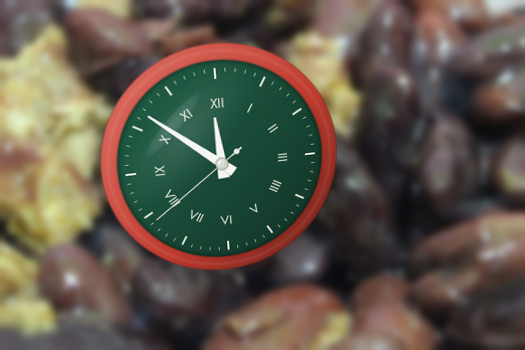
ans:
**11:51:39**
